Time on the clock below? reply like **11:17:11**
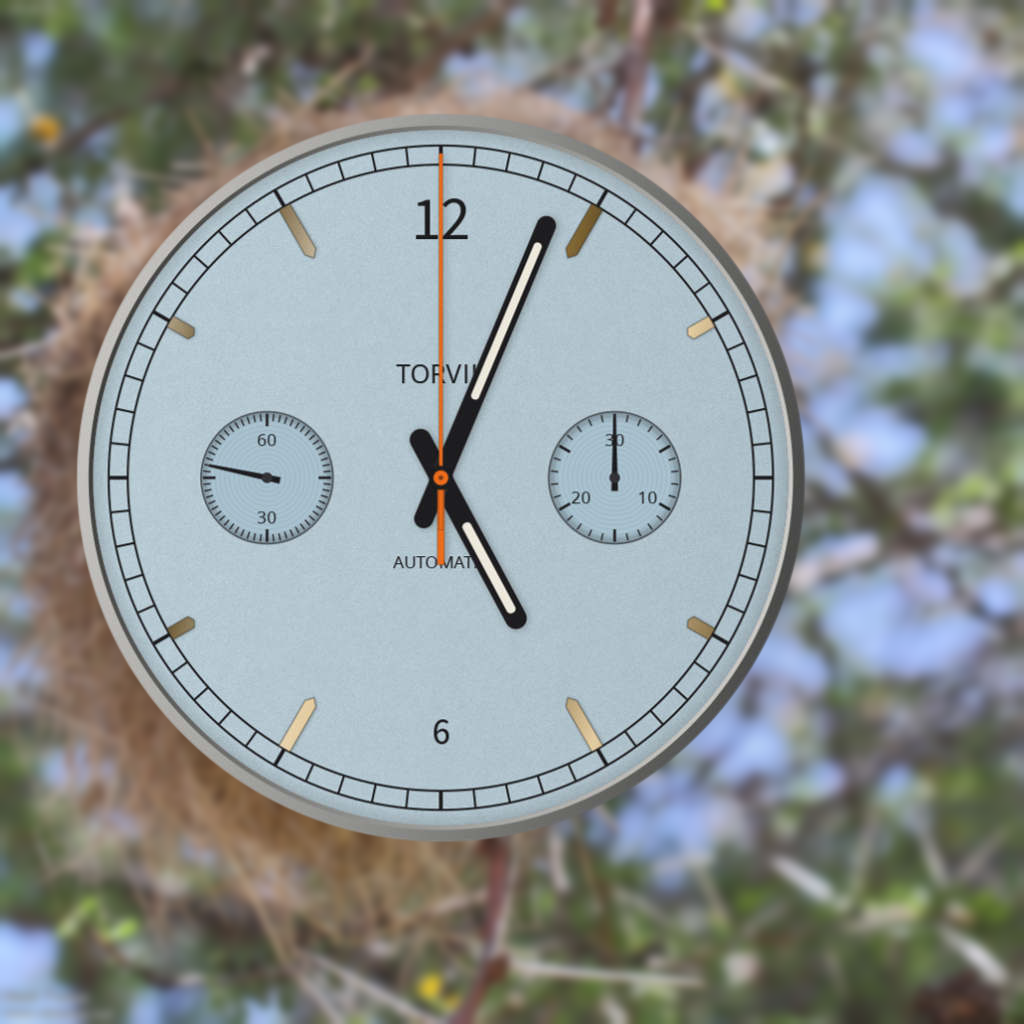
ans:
**5:03:47**
